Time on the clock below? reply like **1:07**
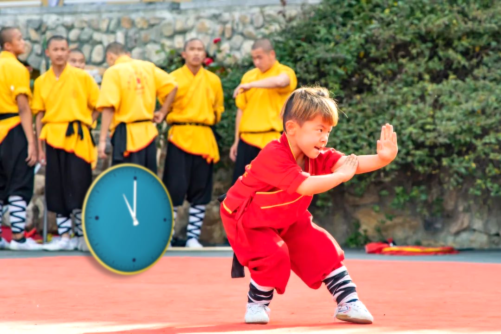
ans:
**11:00**
